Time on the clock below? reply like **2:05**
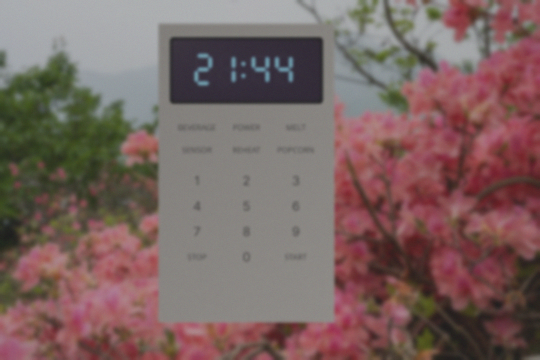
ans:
**21:44**
